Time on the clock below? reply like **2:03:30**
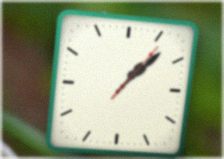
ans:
**1:07:06**
